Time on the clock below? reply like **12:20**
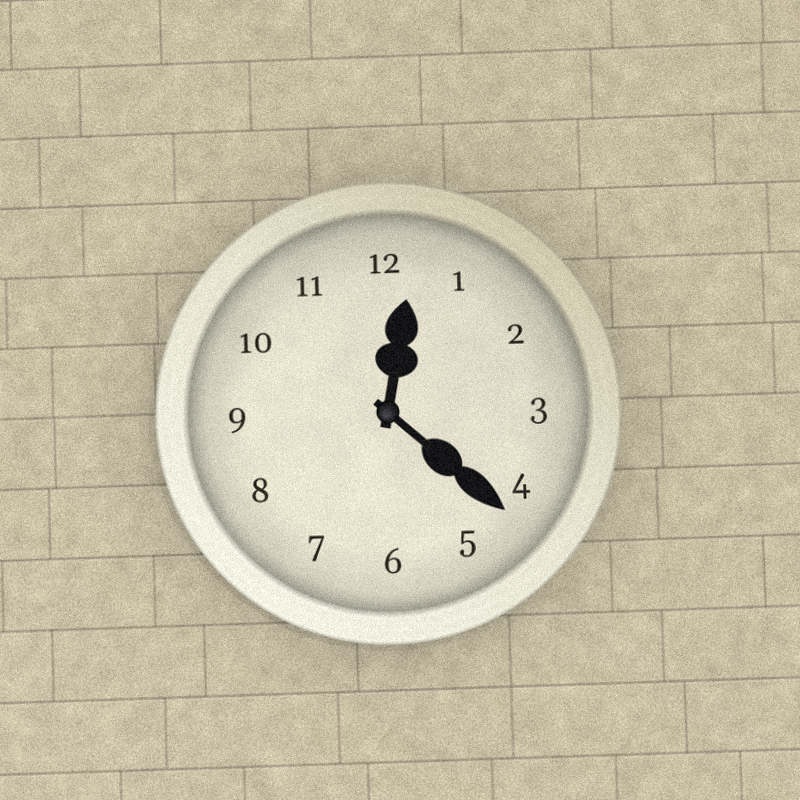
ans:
**12:22**
